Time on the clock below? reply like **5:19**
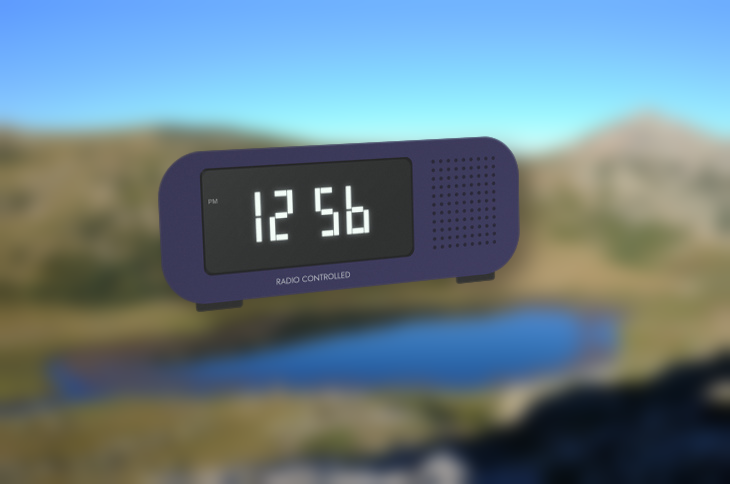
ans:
**12:56**
